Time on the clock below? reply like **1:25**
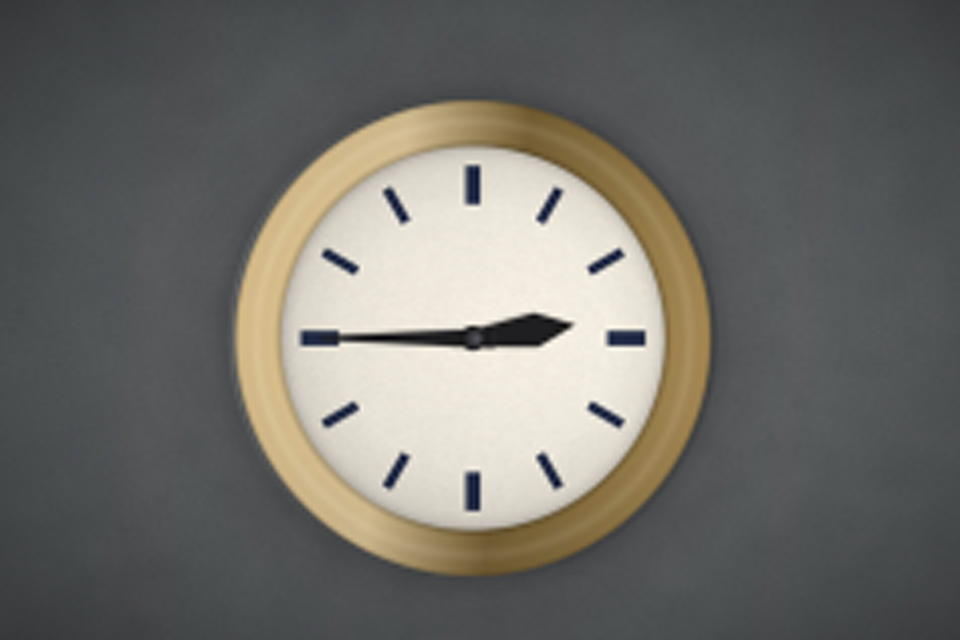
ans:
**2:45**
